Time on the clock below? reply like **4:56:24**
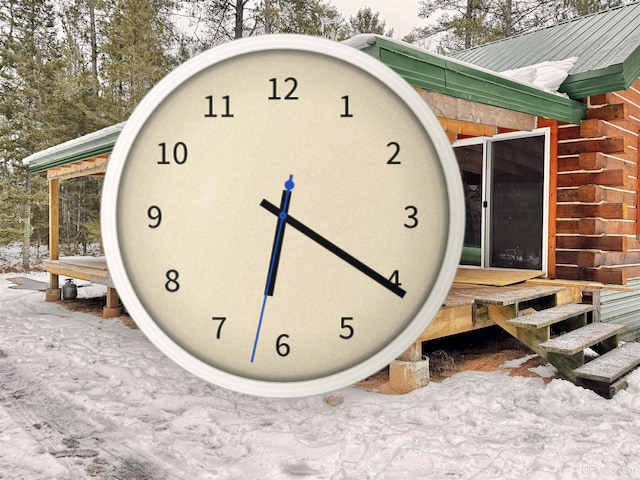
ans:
**6:20:32**
